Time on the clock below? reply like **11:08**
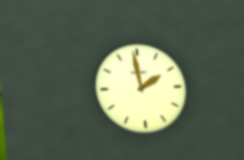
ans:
**1:59**
